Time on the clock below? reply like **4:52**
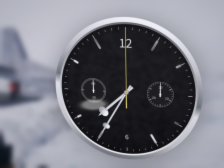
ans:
**7:35**
